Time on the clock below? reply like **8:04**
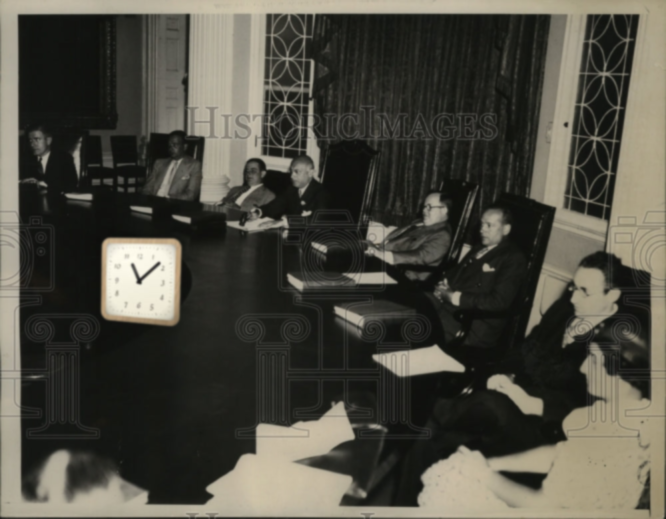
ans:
**11:08**
